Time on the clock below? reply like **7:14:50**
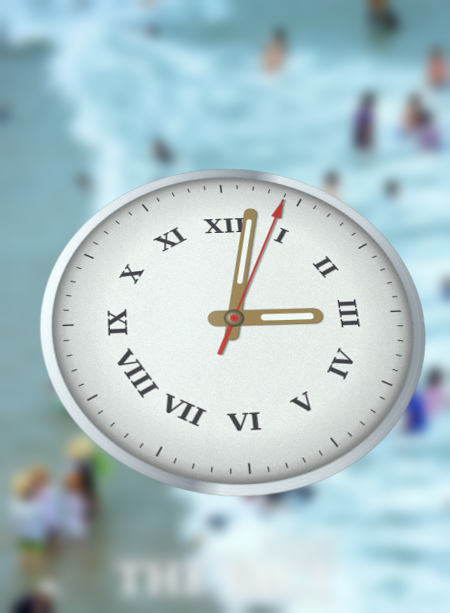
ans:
**3:02:04**
